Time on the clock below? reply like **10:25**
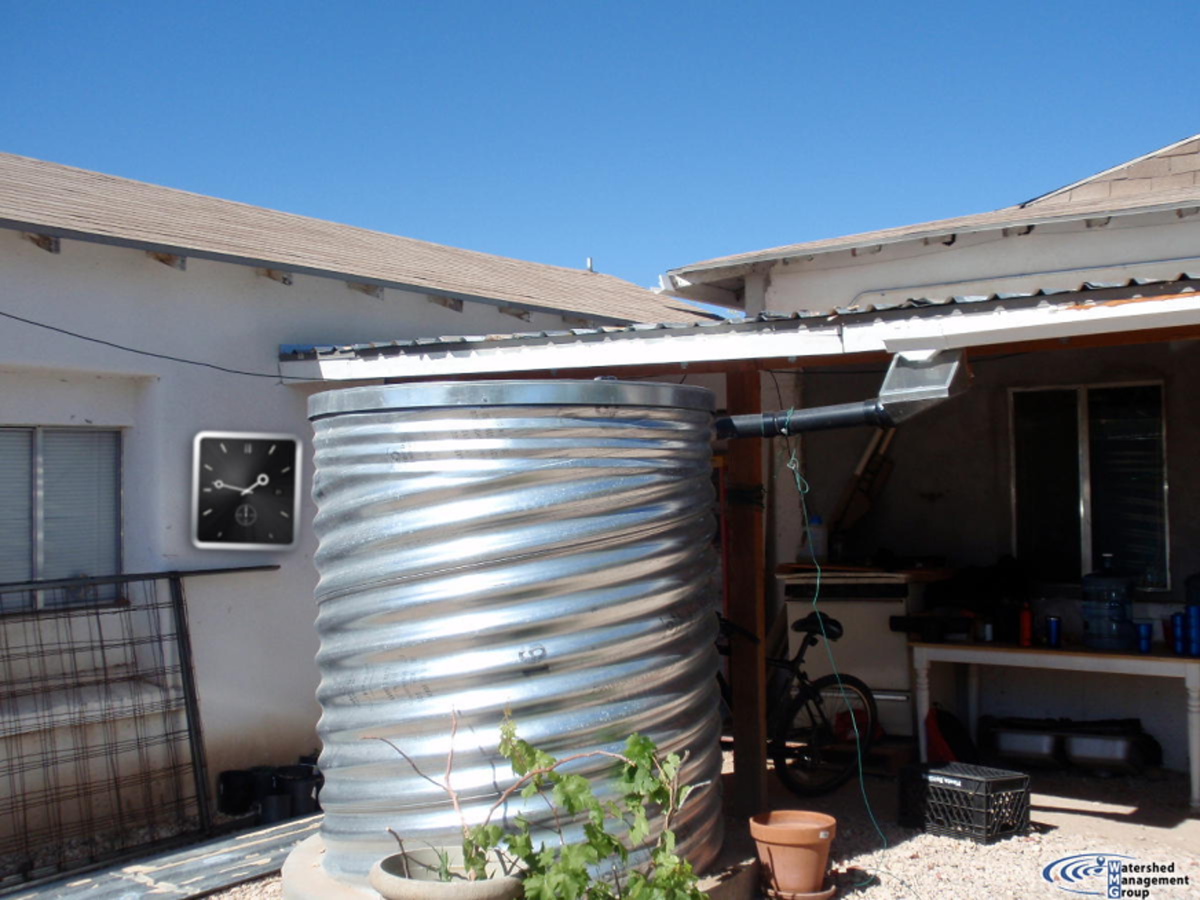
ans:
**1:47**
